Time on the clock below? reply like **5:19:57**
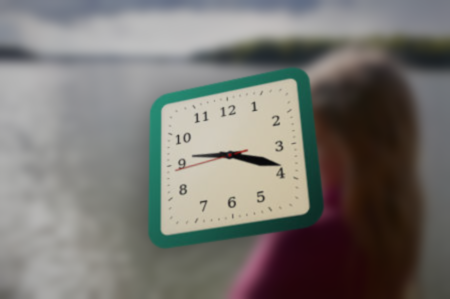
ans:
**9:18:44**
